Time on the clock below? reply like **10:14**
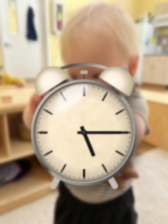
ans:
**5:15**
